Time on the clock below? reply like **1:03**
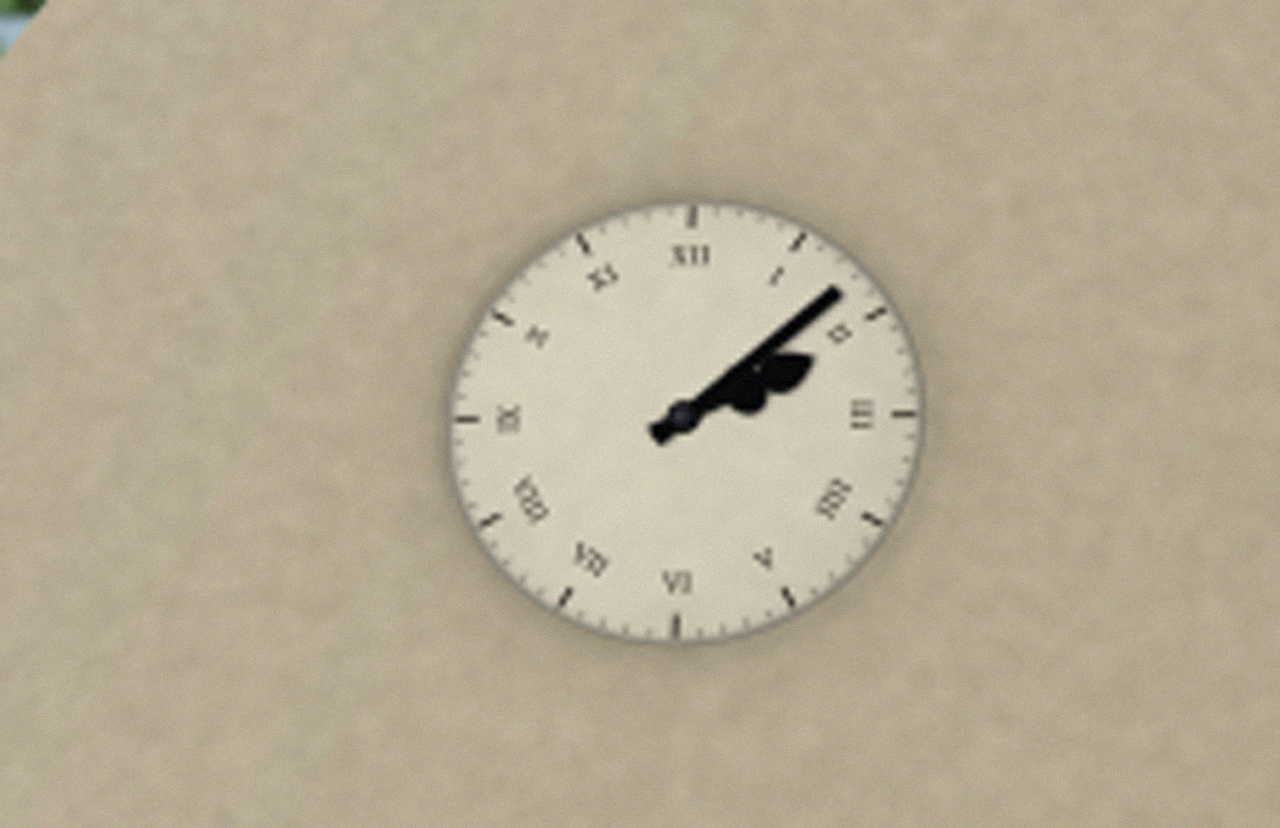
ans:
**2:08**
